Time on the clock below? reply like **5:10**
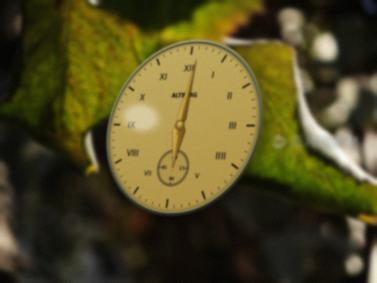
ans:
**6:01**
